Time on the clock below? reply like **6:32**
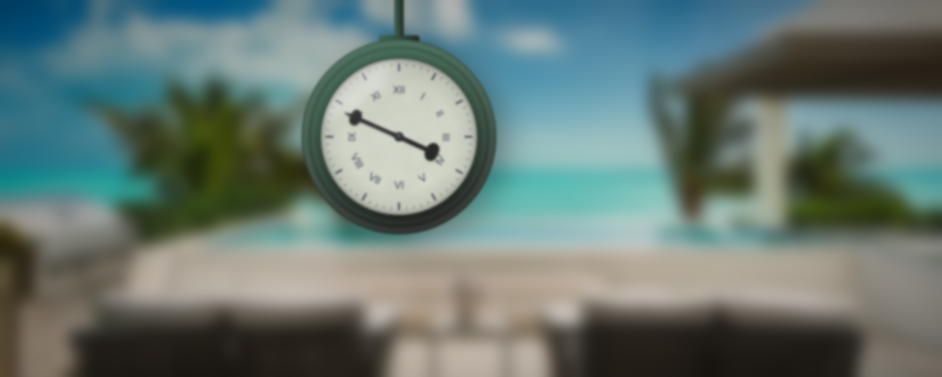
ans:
**3:49**
